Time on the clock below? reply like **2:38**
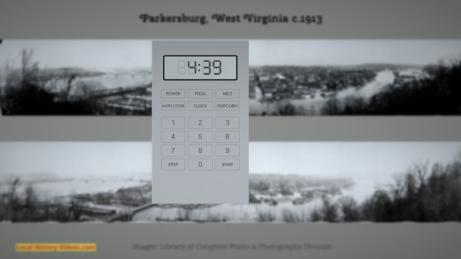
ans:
**4:39**
